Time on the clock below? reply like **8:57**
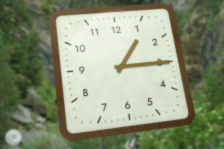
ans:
**1:15**
